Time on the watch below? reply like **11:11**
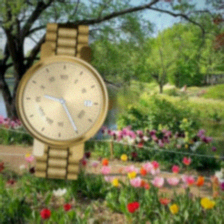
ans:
**9:25**
